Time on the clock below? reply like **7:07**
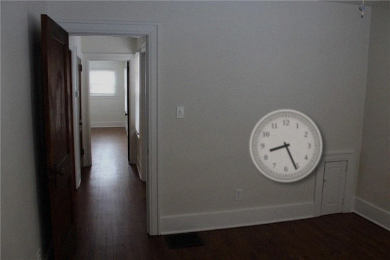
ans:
**8:26**
